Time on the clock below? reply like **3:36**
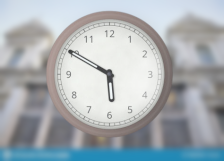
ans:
**5:50**
